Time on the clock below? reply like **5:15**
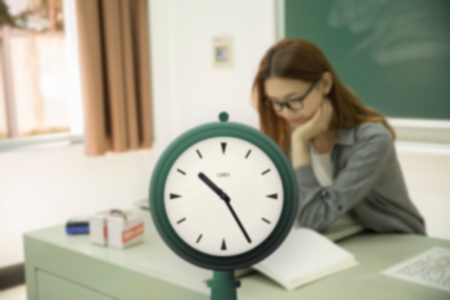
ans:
**10:25**
